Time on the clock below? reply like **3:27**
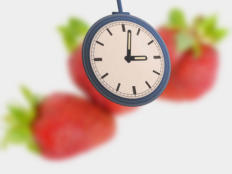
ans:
**3:02**
